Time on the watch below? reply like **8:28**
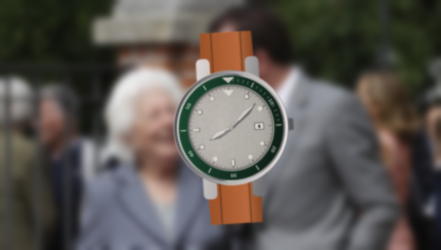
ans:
**8:08**
